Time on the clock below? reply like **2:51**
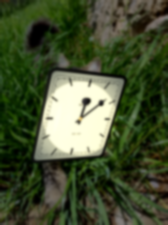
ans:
**12:08**
